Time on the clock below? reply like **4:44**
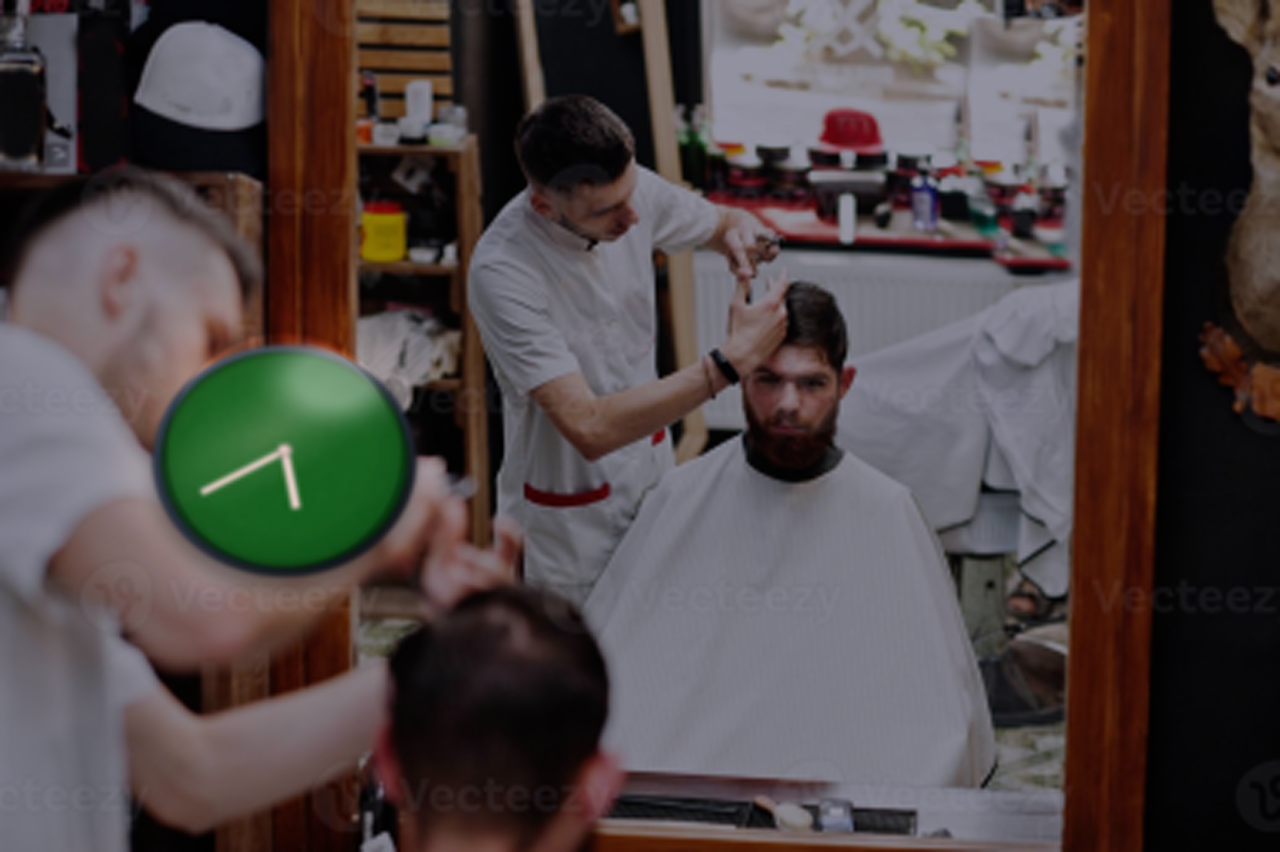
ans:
**5:40**
